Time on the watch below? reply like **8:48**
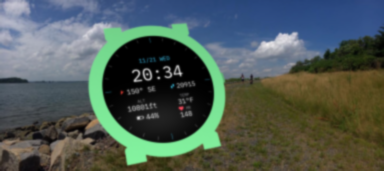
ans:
**20:34**
